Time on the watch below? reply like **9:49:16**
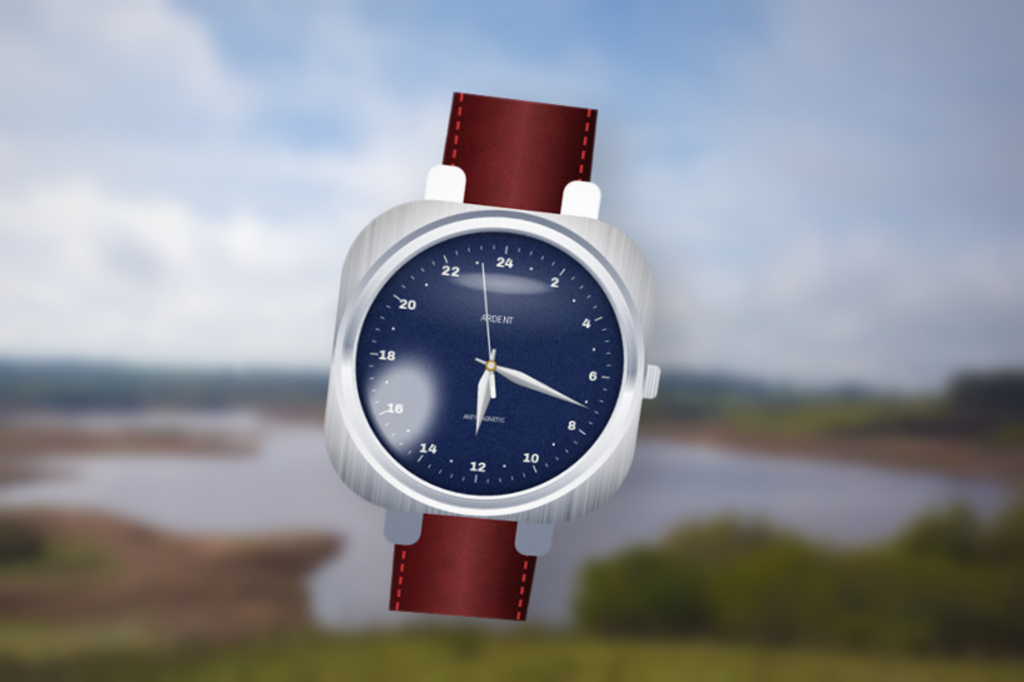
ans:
**12:17:58**
